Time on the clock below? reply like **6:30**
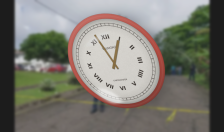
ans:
**12:57**
